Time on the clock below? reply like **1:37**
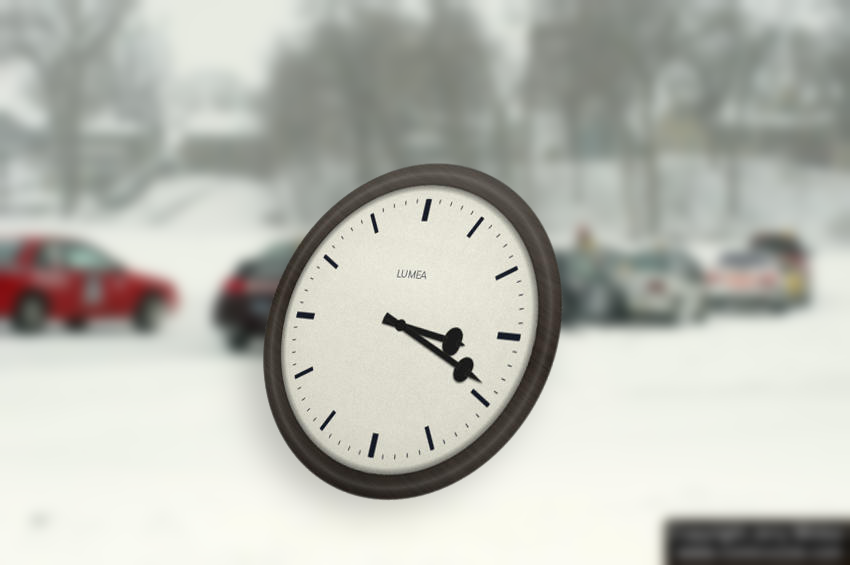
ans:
**3:19**
